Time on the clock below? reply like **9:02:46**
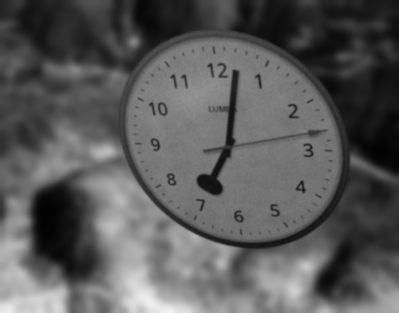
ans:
**7:02:13**
